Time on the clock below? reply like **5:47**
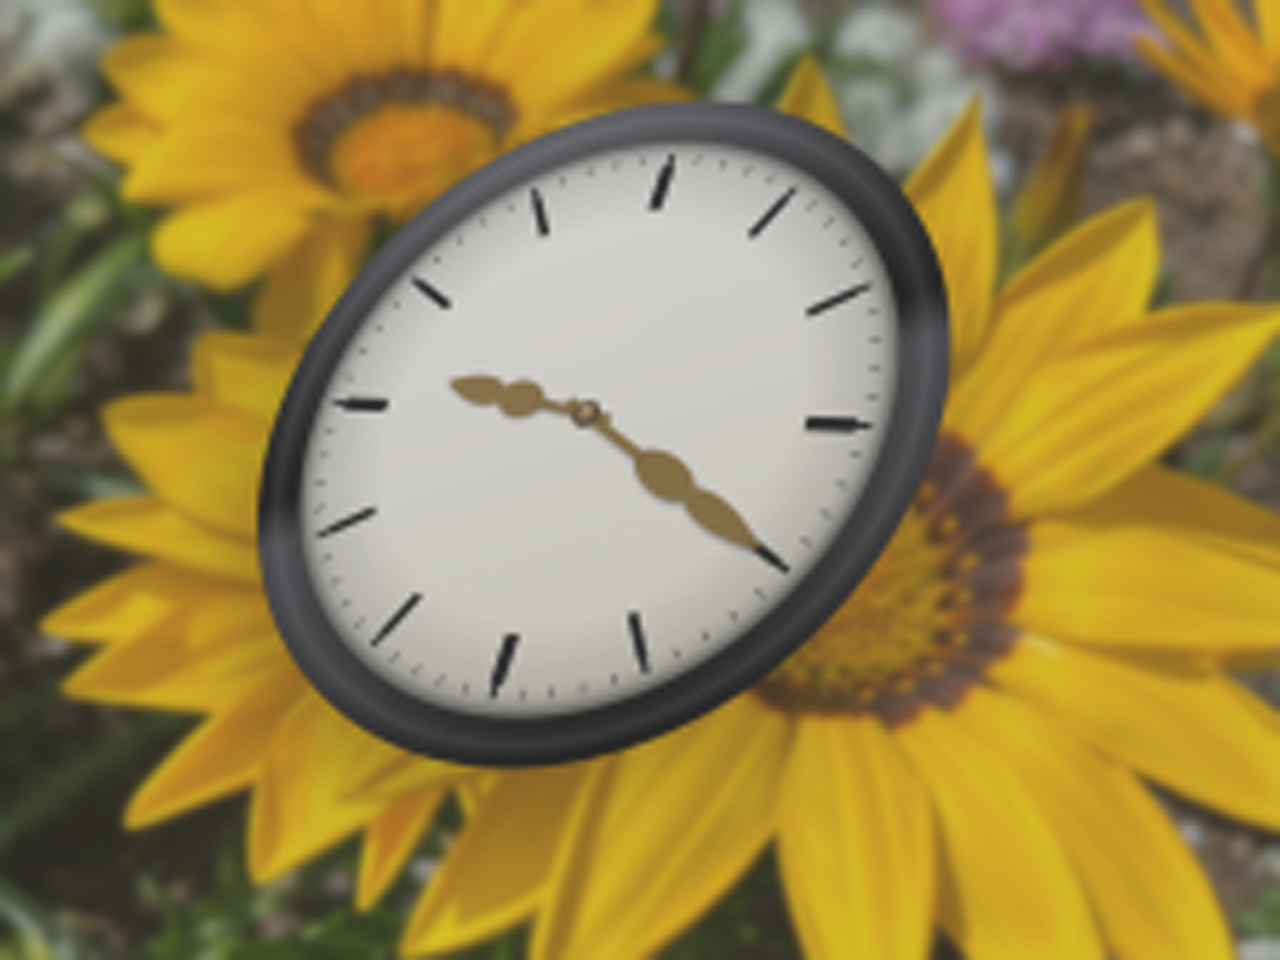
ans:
**9:20**
